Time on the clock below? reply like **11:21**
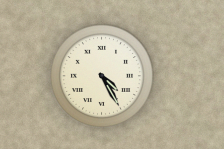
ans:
**4:25**
